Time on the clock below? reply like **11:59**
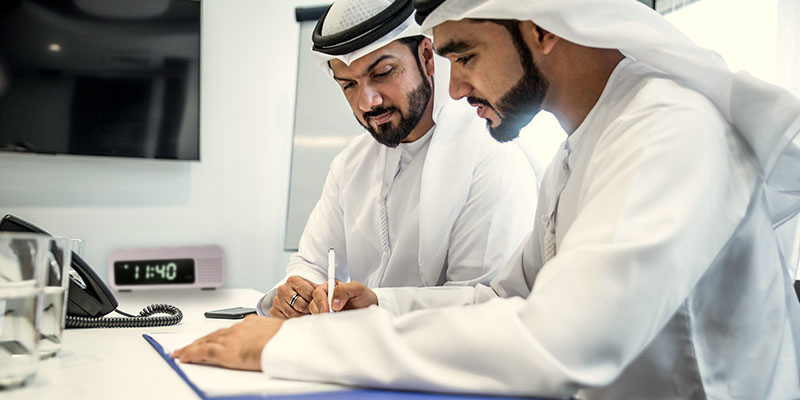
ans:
**11:40**
